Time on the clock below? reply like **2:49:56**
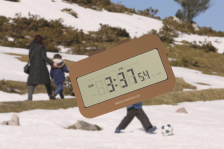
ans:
**3:37:54**
